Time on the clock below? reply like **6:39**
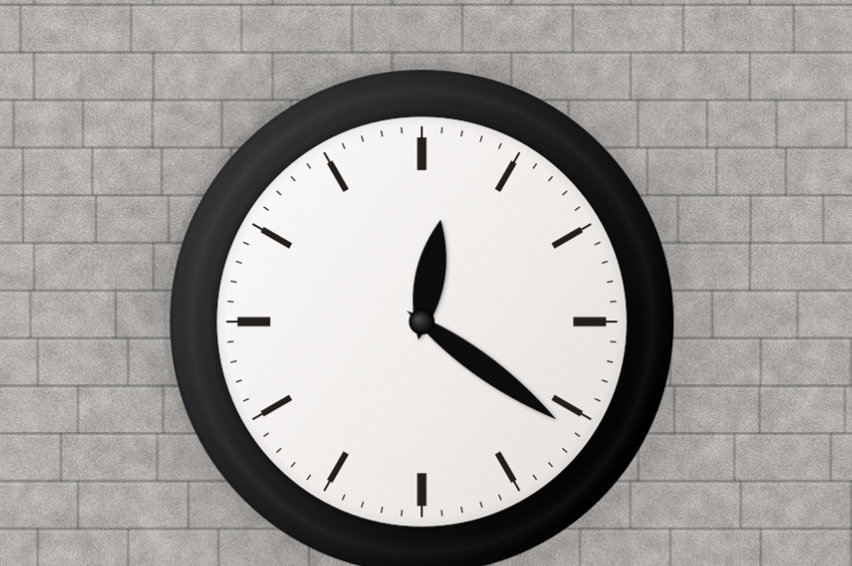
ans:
**12:21**
